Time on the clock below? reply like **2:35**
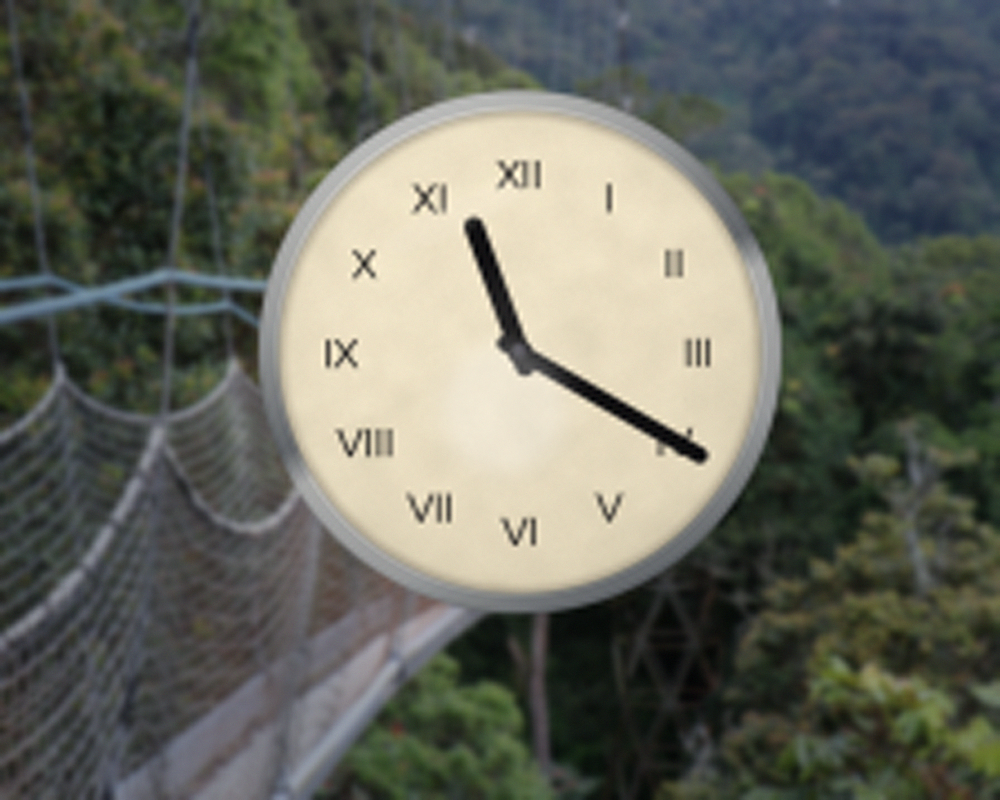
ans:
**11:20**
